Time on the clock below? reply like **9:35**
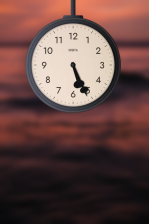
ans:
**5:26**
